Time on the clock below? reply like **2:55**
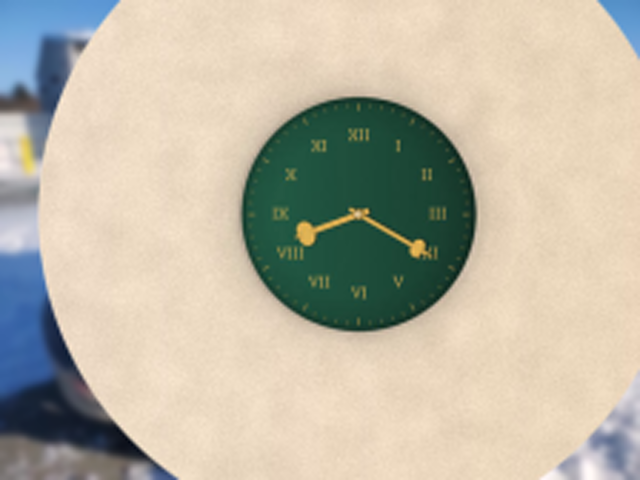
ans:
**8:20**
